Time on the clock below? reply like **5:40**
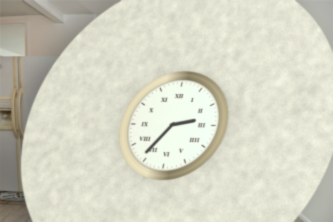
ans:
**2:36**
